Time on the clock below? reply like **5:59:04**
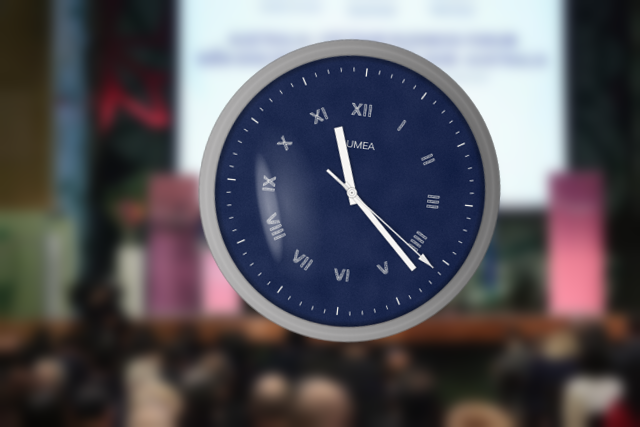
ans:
**11:22:21**
